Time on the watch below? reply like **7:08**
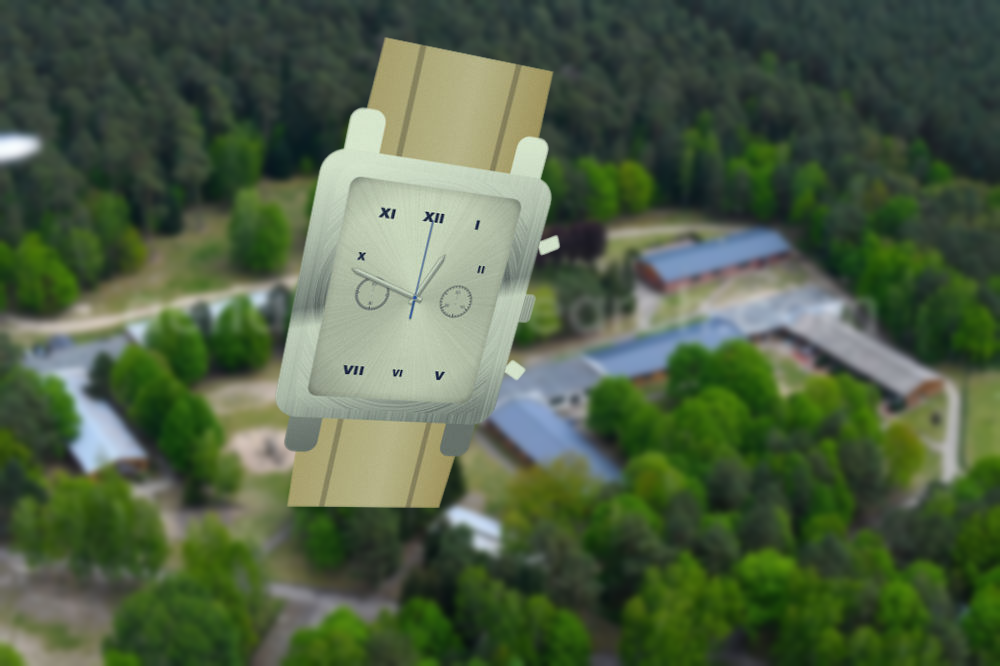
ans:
**12:48**
